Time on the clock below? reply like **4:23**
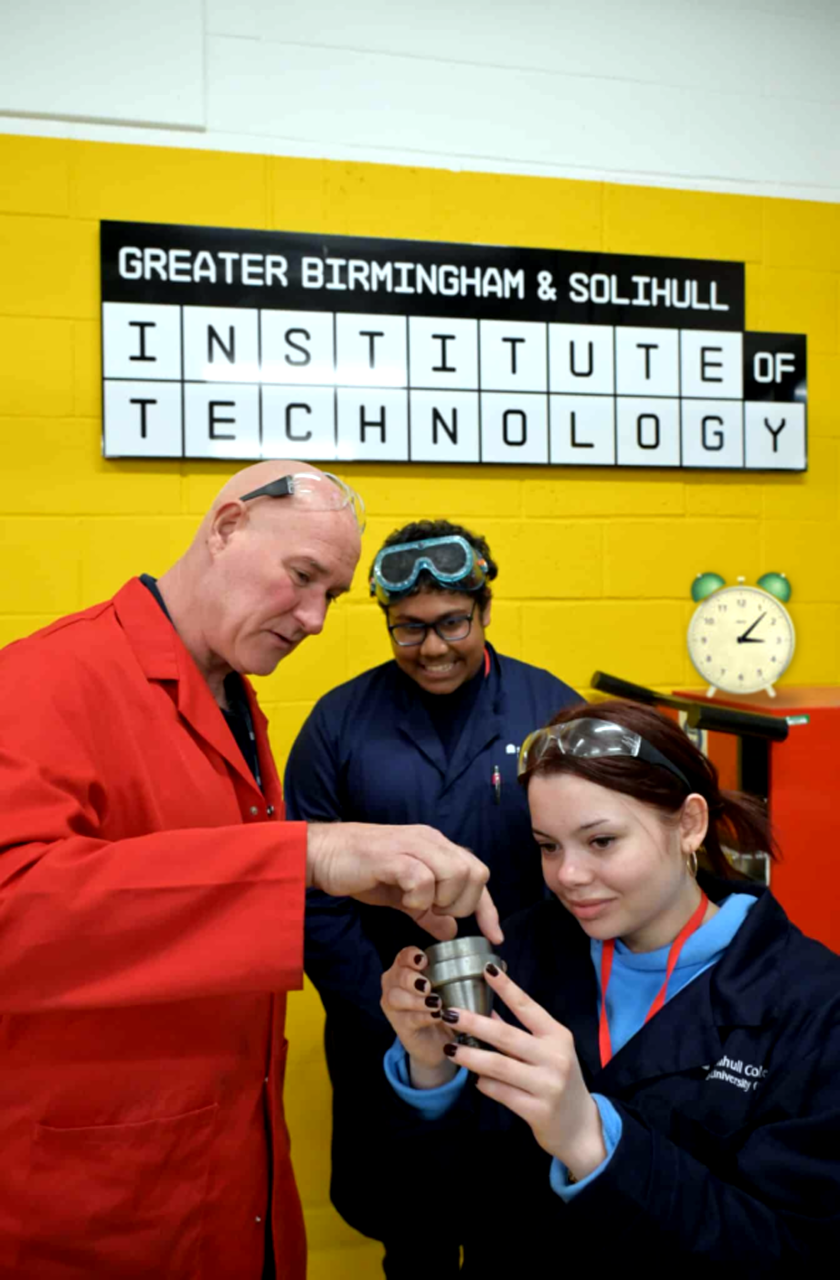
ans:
**3:07**
